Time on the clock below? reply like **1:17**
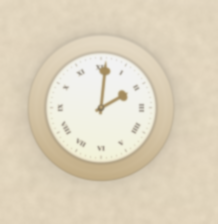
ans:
**2:01**
